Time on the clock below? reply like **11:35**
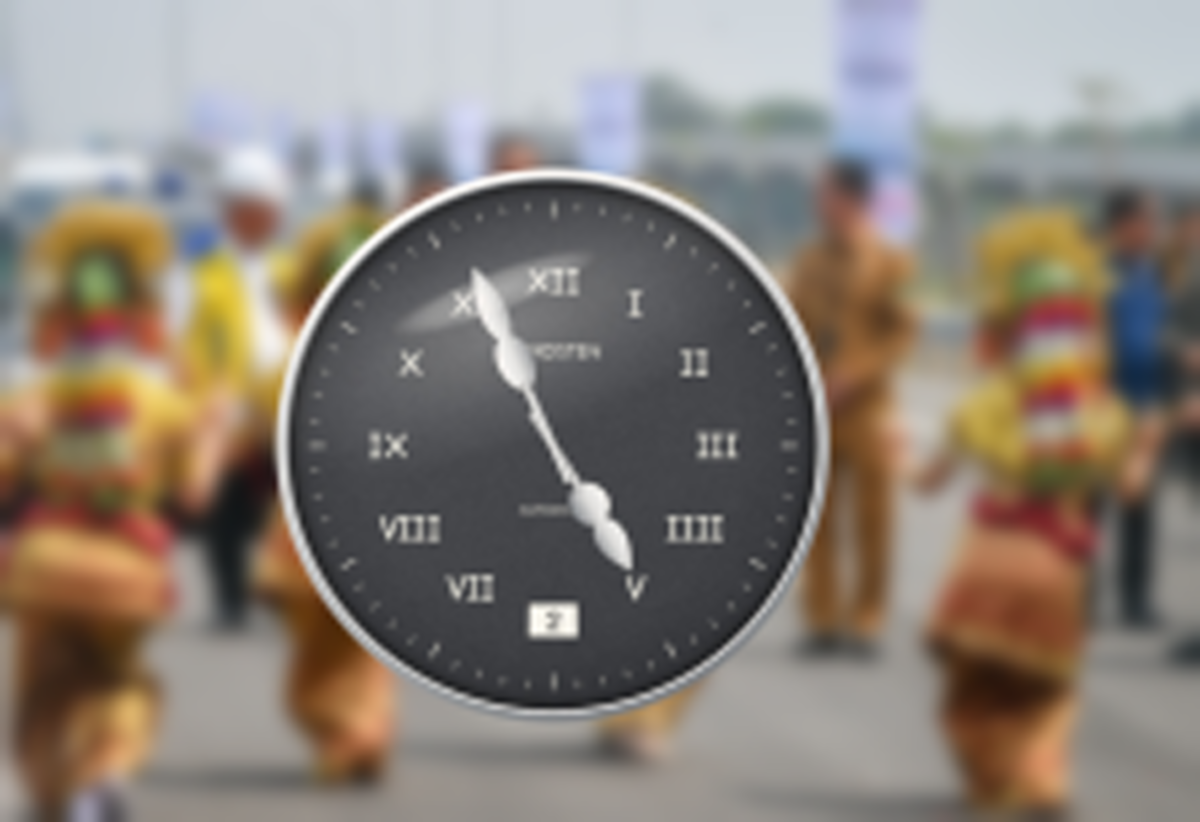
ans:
**4:56**
